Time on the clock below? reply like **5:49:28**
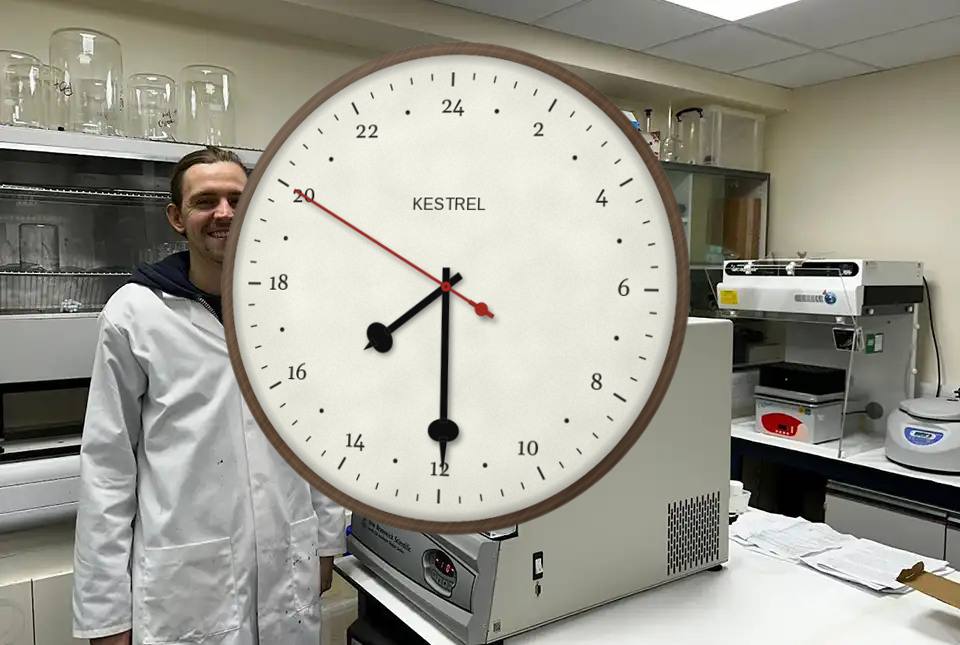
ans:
**15:29:50**
